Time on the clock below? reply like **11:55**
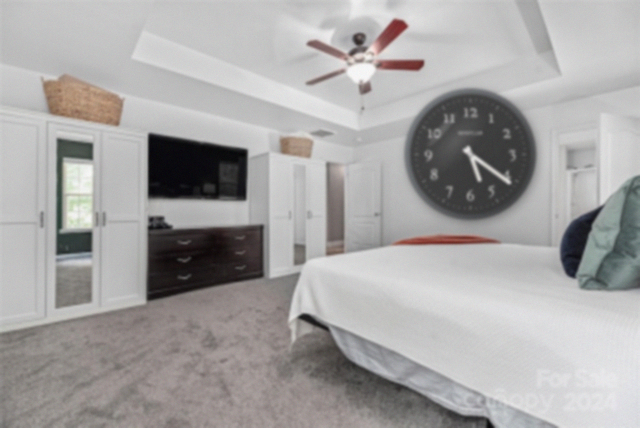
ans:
**5:21**
